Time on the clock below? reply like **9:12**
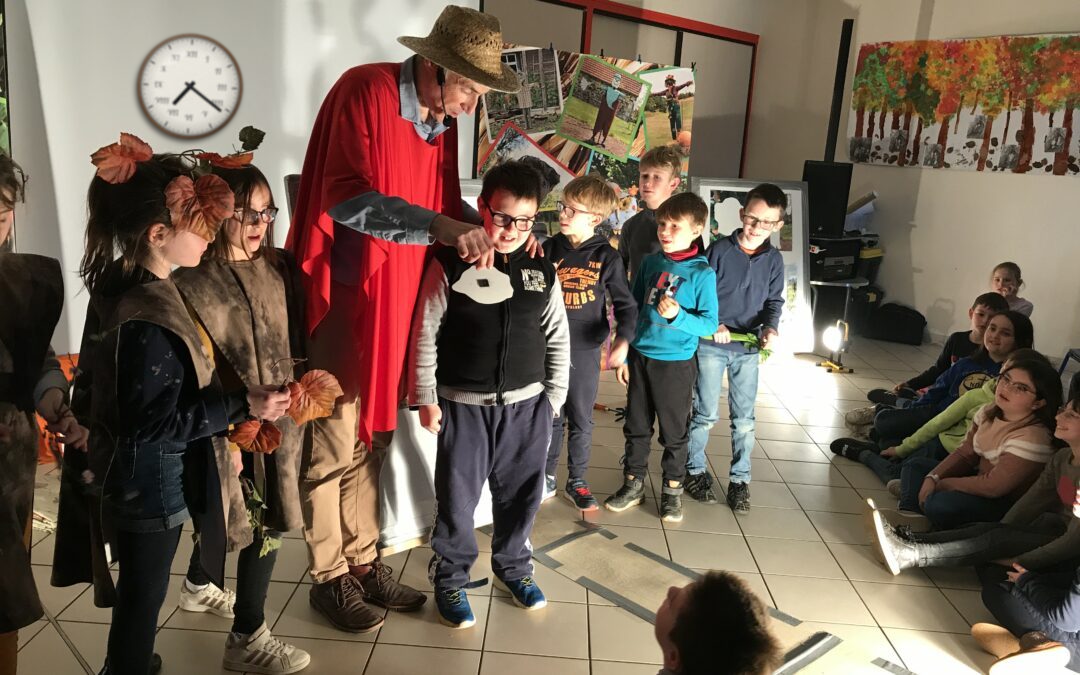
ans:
**7:21**
